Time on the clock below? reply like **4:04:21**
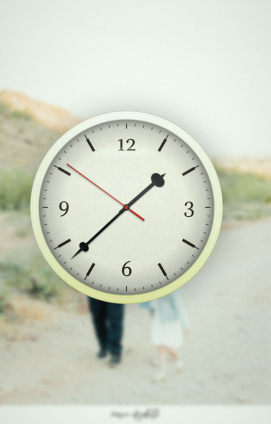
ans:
**1:37:51**
